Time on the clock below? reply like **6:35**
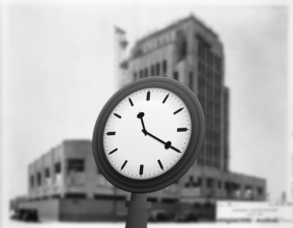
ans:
**11:20**
